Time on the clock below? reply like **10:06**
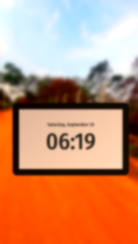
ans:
**6:19**
